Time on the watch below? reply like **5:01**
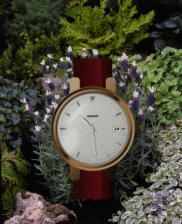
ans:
**10:29**
